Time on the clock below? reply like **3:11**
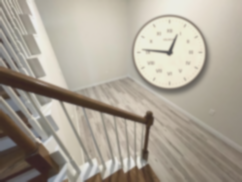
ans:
**12:46**
